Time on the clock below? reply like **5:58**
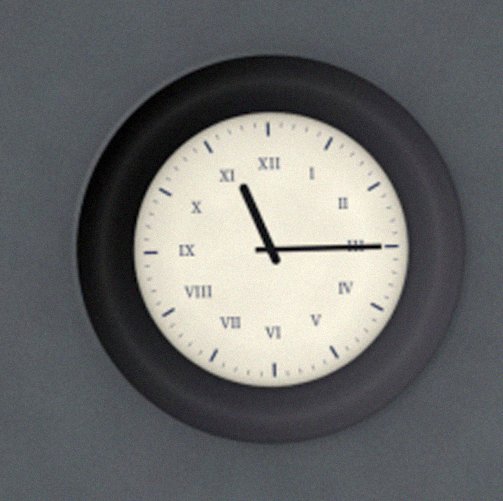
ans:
**11:15**
